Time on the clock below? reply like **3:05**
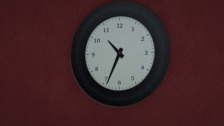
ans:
**10:34**
